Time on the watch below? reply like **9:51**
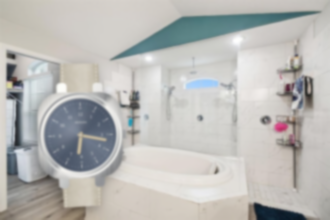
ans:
**6:17**
